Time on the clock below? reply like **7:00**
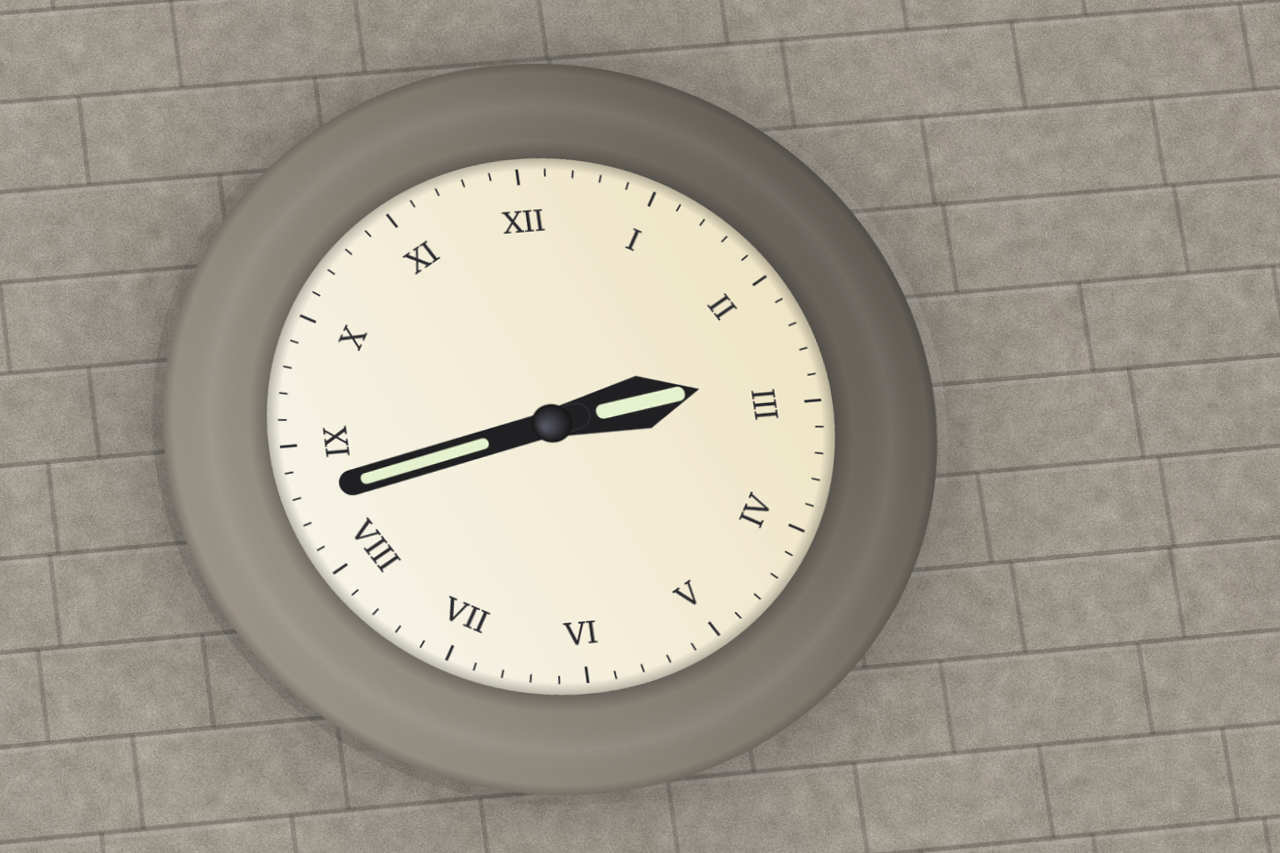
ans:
**2:43**
